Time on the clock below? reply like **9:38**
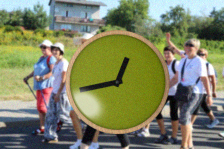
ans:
**12:43**
